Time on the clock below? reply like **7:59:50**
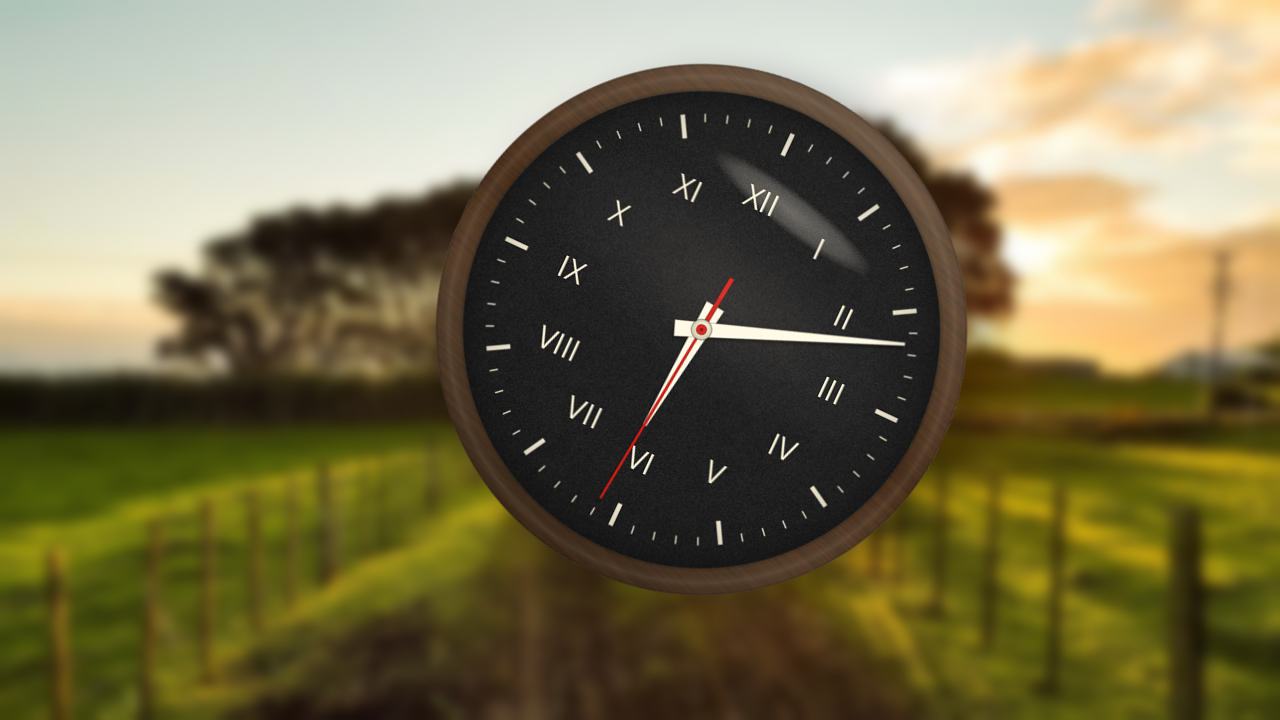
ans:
**6:11:31**
